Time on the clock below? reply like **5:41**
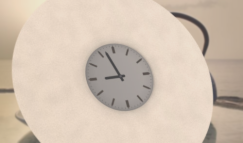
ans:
**8:57**
